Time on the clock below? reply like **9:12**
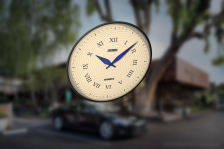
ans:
**10:08**
